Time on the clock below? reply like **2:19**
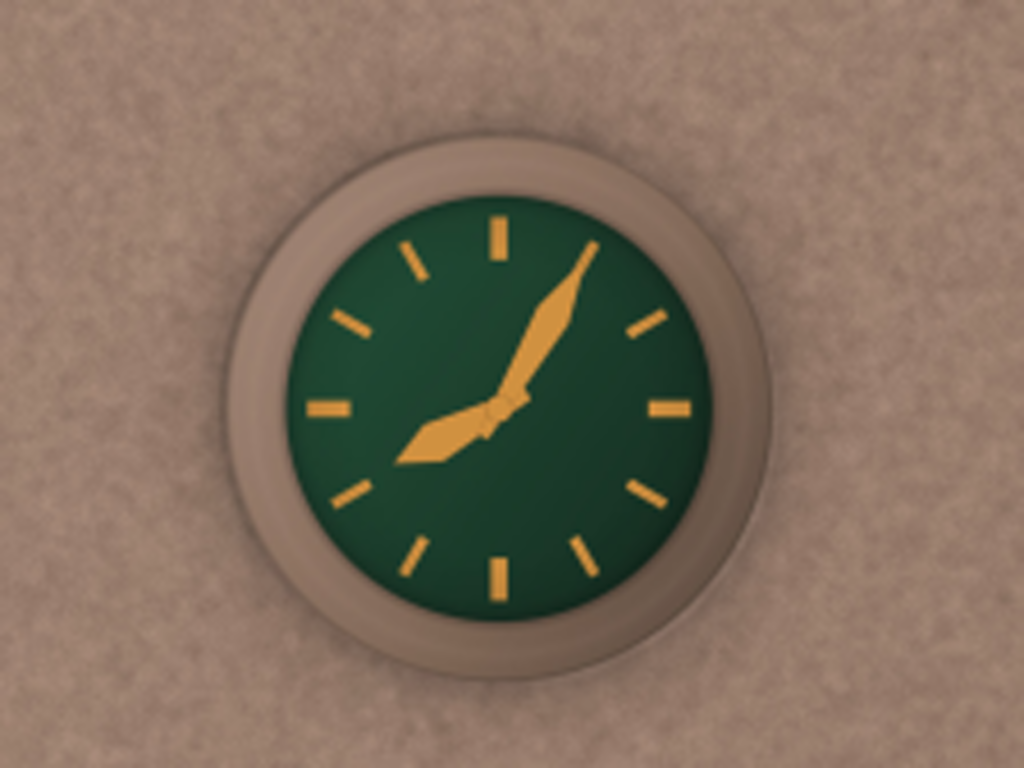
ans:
**8:05**
